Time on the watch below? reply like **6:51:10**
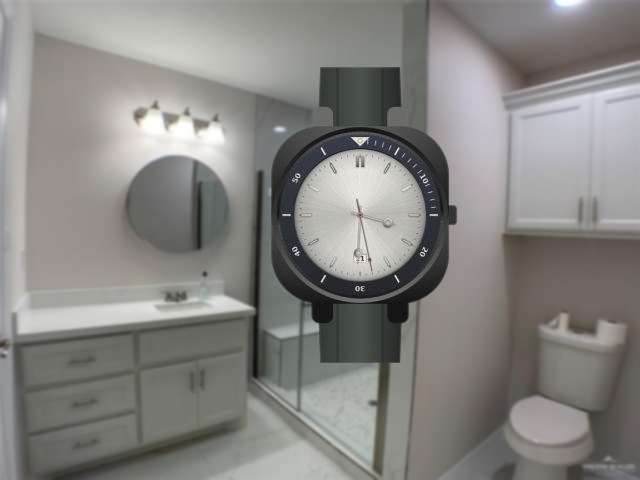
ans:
**3:30:28**
